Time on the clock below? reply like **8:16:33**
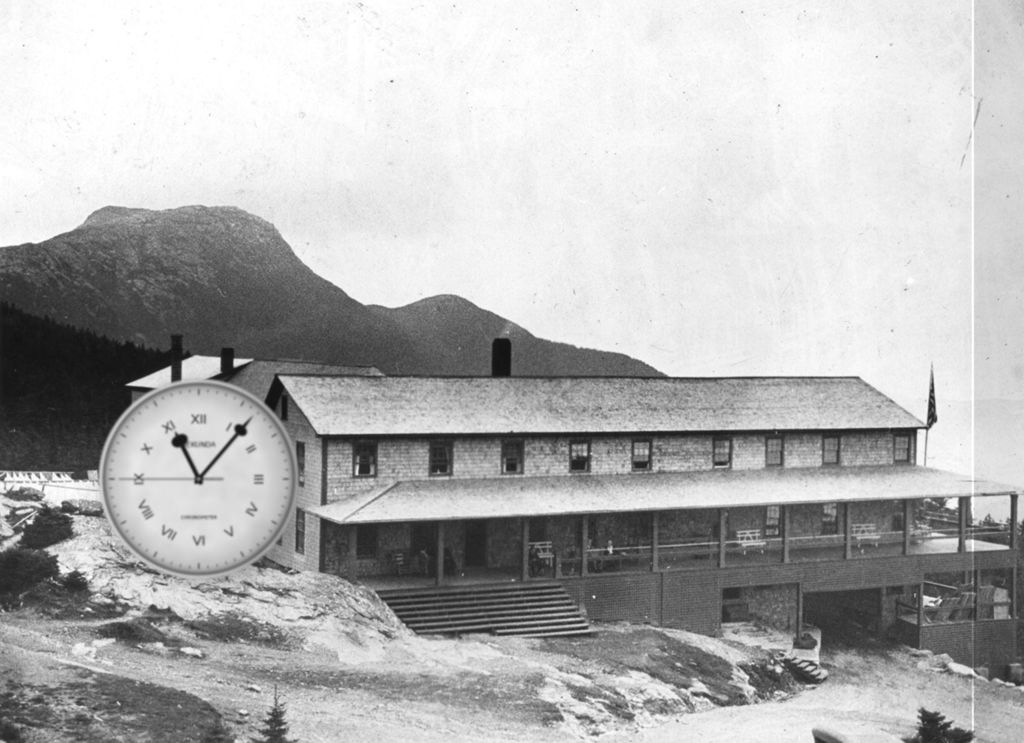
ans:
**11:06:45**
